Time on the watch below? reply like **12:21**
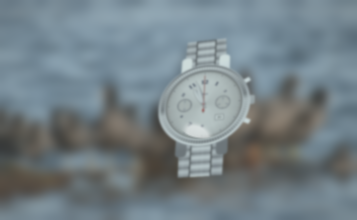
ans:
**10:57**
